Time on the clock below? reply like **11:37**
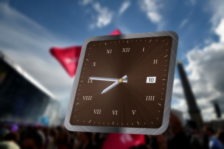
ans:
**7:46**
